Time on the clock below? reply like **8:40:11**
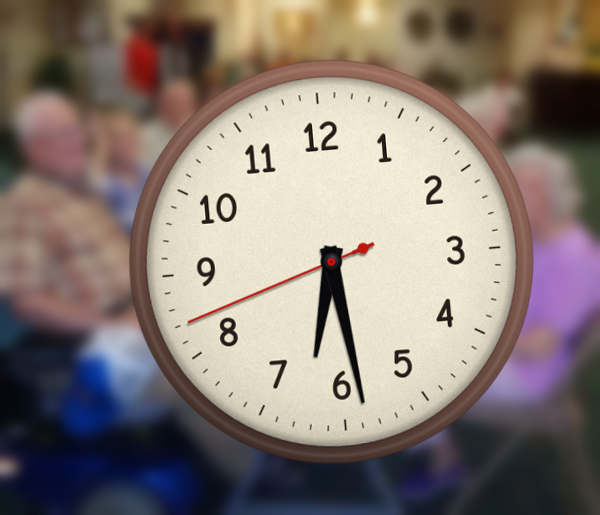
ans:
**6:28:42**
